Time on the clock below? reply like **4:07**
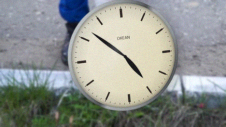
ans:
**4:52**
